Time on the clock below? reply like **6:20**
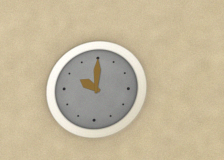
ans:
**10:00**
